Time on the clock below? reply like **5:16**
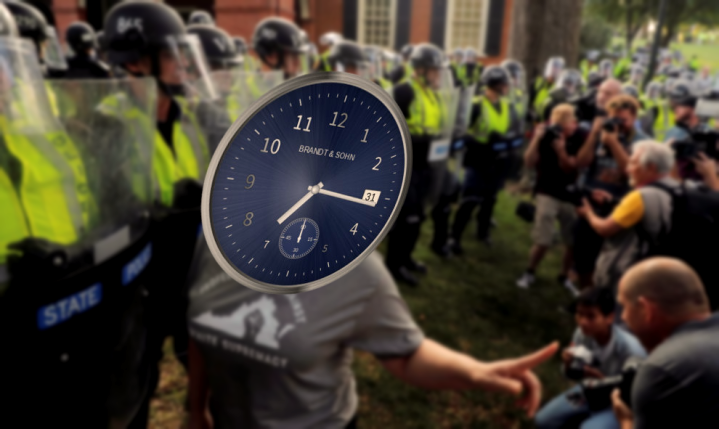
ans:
**7:16**
